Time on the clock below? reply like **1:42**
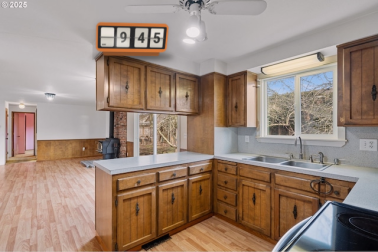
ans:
**9:45**
